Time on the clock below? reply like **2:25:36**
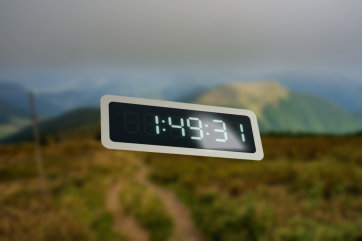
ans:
**1:49:31**
